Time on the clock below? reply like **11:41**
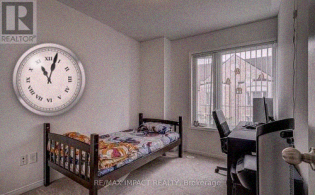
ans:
**11:03**
